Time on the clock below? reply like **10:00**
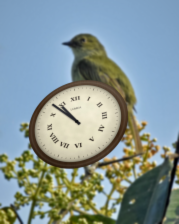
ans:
**10:53**
